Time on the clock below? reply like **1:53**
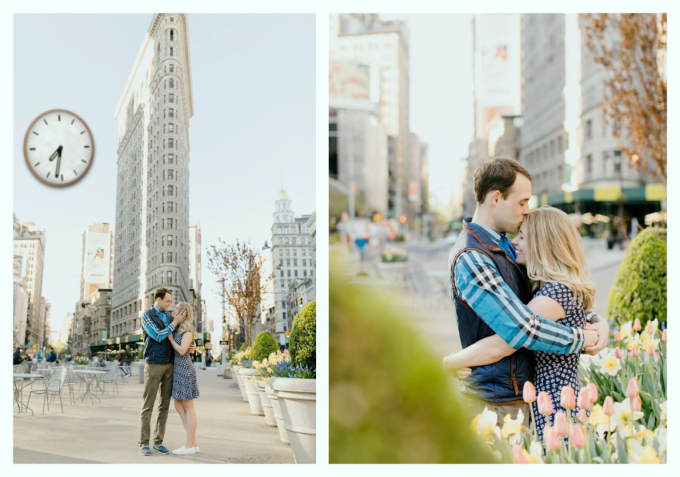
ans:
**7:32**
